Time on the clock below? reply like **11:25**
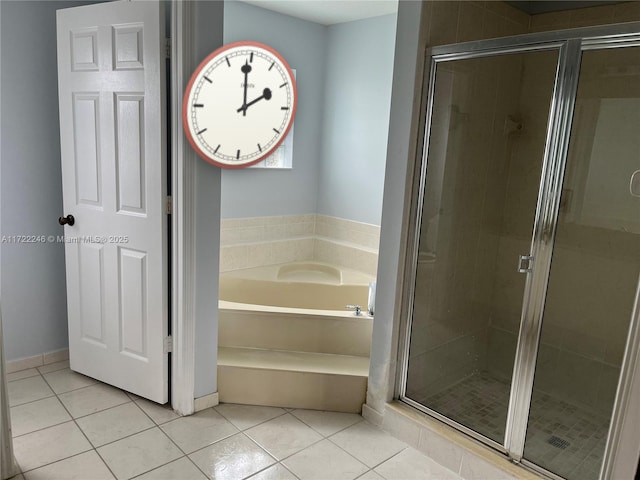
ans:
**1:59**
